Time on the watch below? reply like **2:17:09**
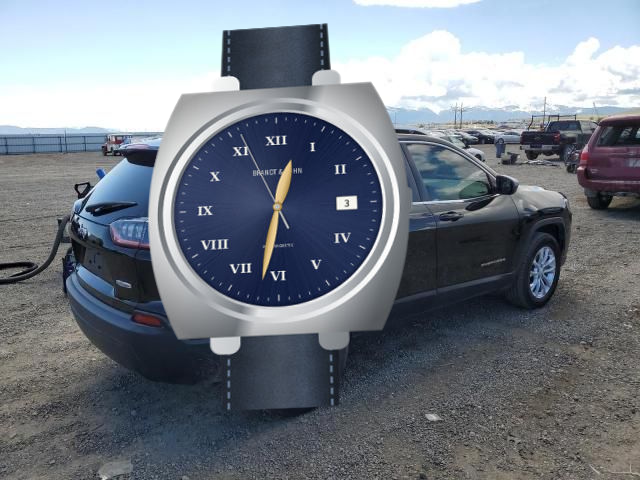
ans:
**12:31:56**
